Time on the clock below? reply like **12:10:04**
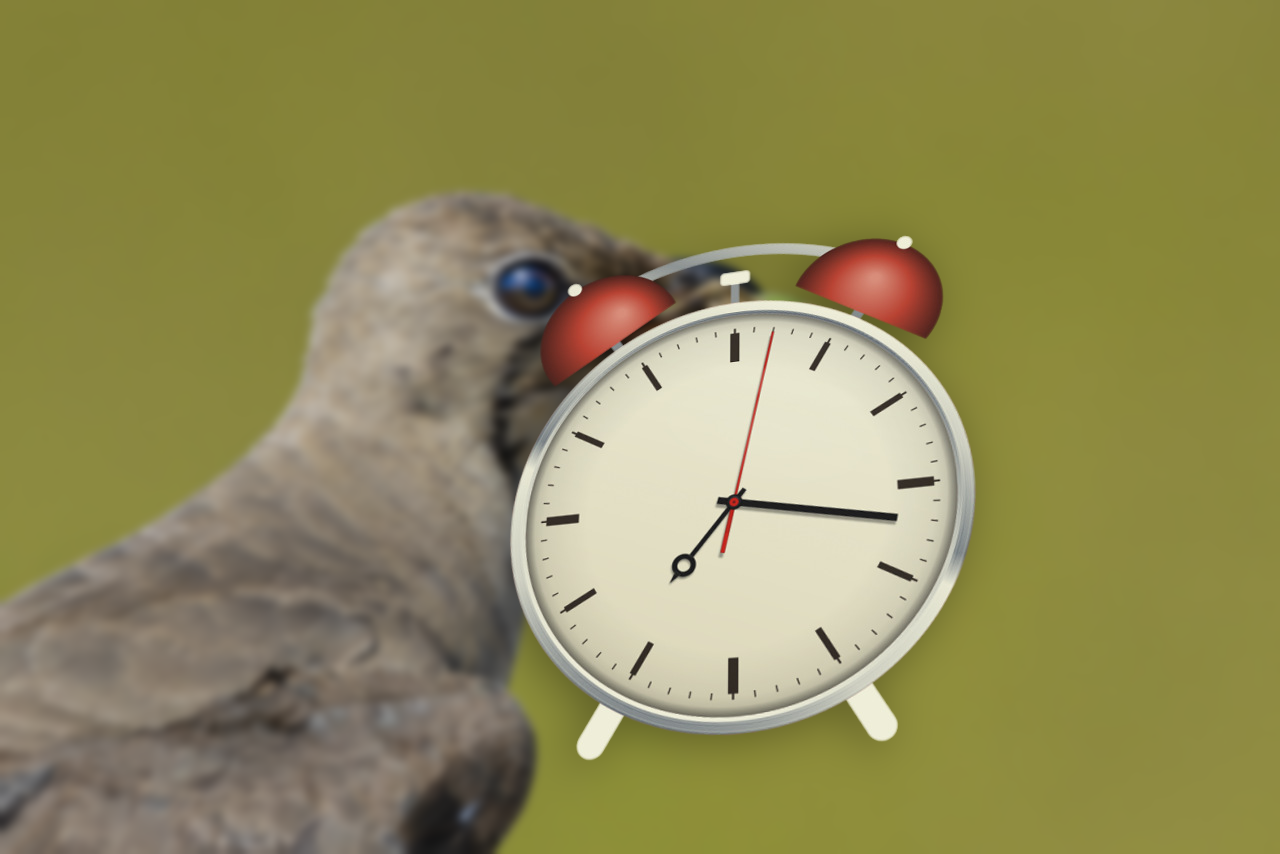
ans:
**7:17:02**
